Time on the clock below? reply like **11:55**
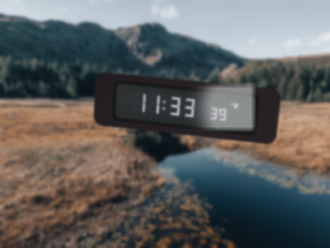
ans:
**11:33**
